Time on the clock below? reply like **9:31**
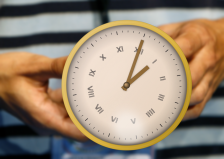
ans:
**1:00**
